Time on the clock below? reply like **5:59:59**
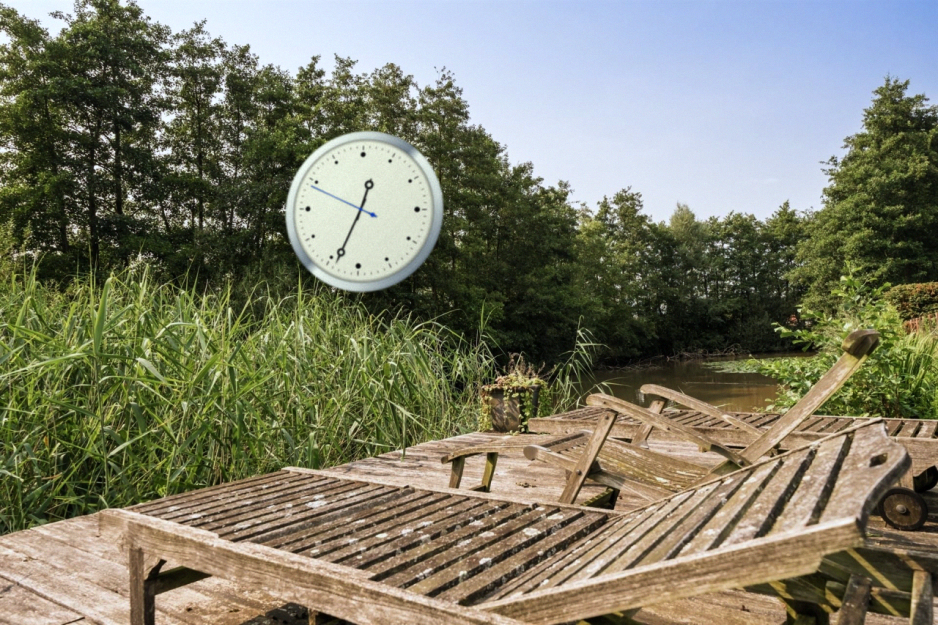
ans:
**12:33:49**
